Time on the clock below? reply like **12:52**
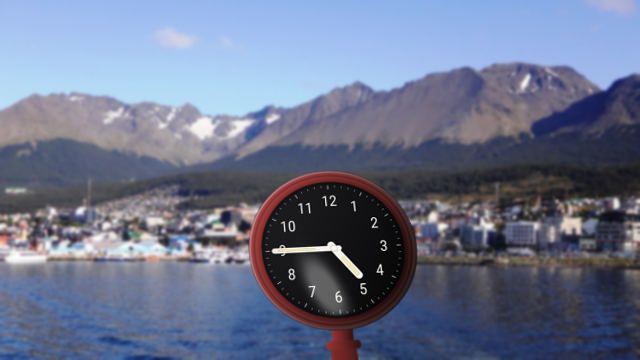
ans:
**4:45**
